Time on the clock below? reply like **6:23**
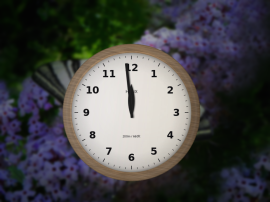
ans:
**11:59**
